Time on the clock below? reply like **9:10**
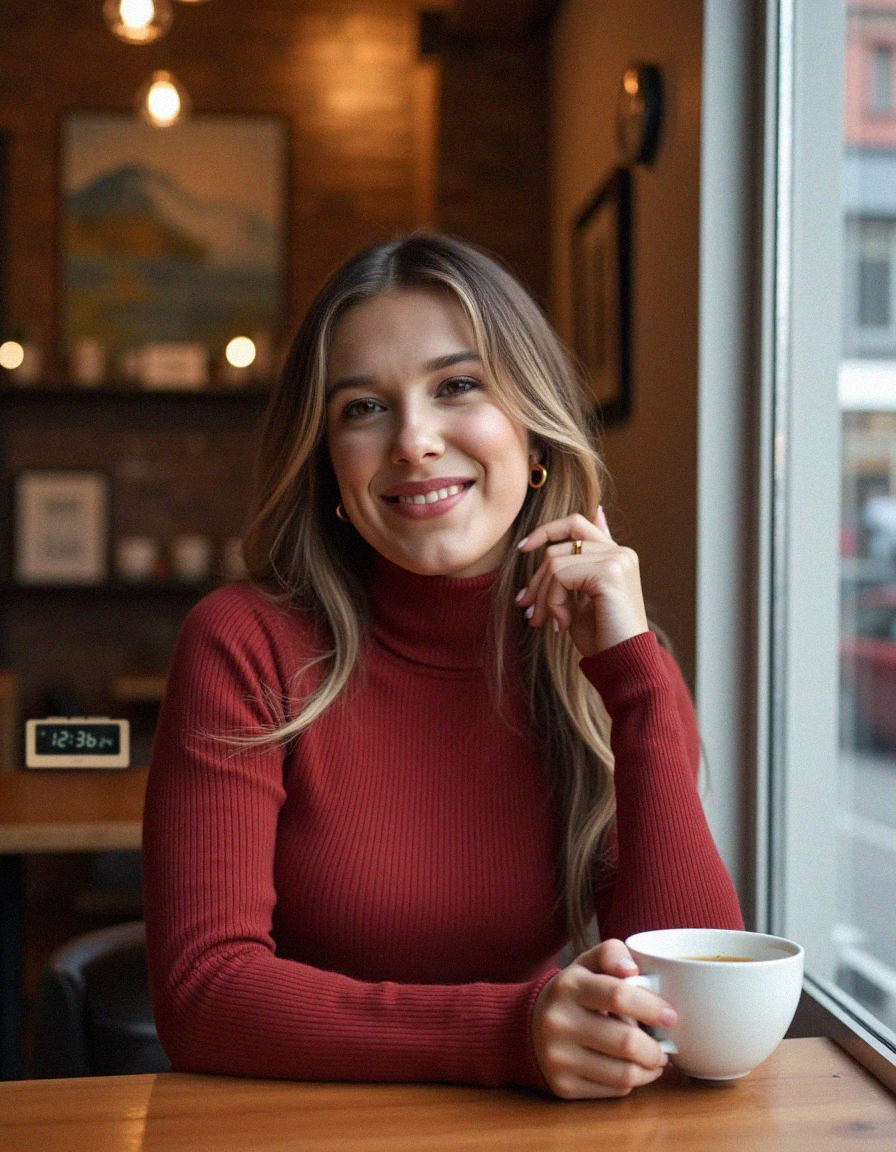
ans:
**12:36**
